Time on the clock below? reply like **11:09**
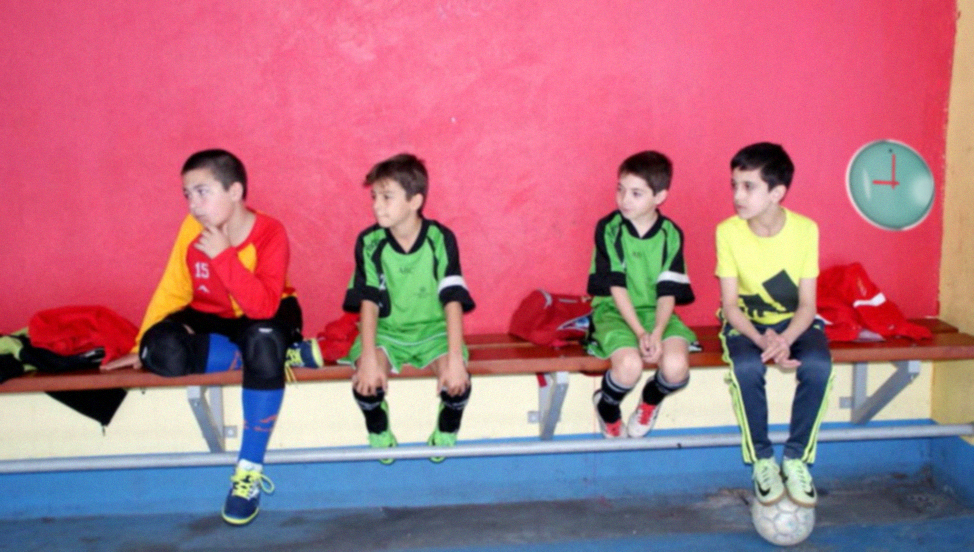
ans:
**9:01**
